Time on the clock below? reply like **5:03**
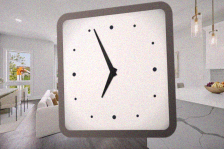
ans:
**6:56**
